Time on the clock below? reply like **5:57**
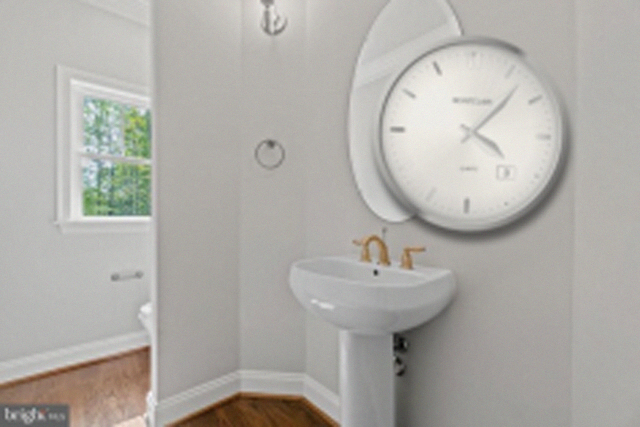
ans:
**4:07**
